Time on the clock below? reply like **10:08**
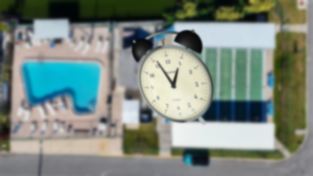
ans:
**12:56**
